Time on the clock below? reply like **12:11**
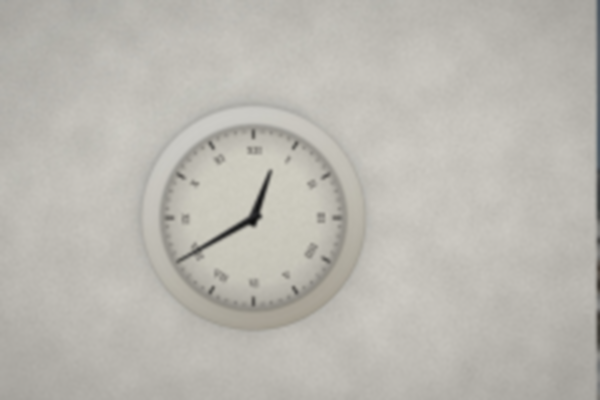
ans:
**12:40**
